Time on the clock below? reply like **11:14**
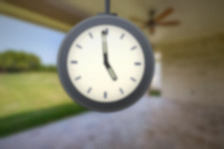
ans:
**4:59**
